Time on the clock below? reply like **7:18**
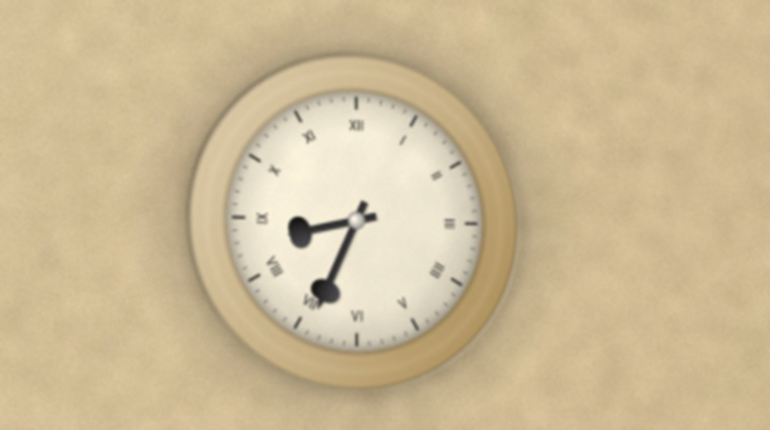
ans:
**8:34**
